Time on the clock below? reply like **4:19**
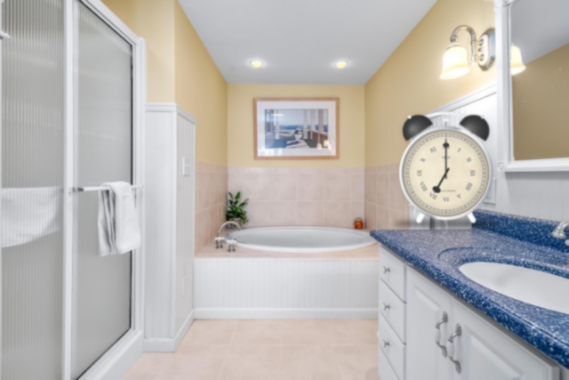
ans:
**7:00**
